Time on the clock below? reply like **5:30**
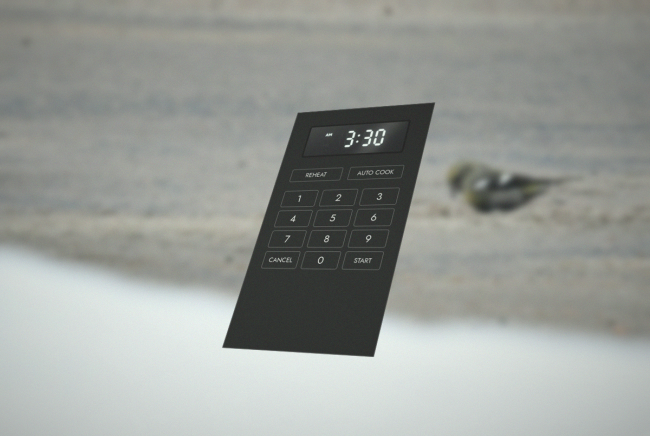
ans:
**3:30**
